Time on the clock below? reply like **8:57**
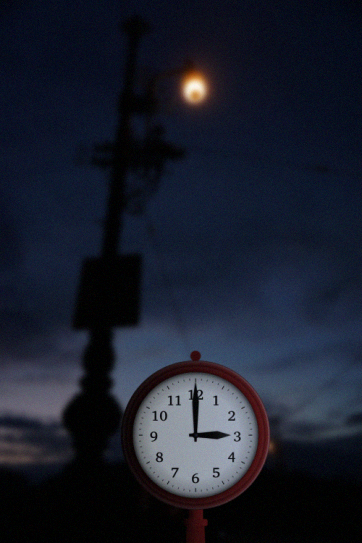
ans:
**3:00**
